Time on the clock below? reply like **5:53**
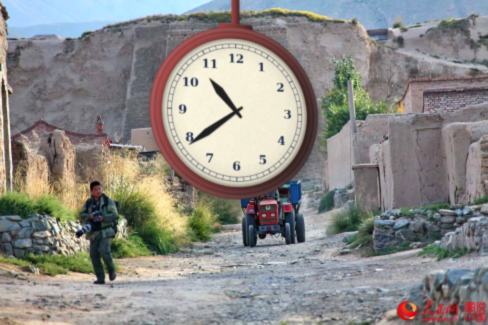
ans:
**10:39**
